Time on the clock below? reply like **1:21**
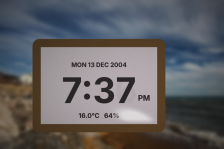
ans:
**7:37**
